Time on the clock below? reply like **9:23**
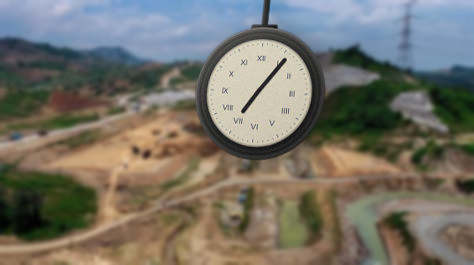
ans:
**7:06**
